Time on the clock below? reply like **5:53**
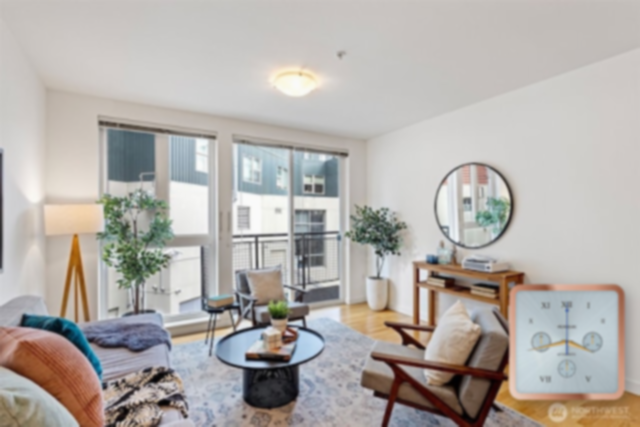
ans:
**3:43**
